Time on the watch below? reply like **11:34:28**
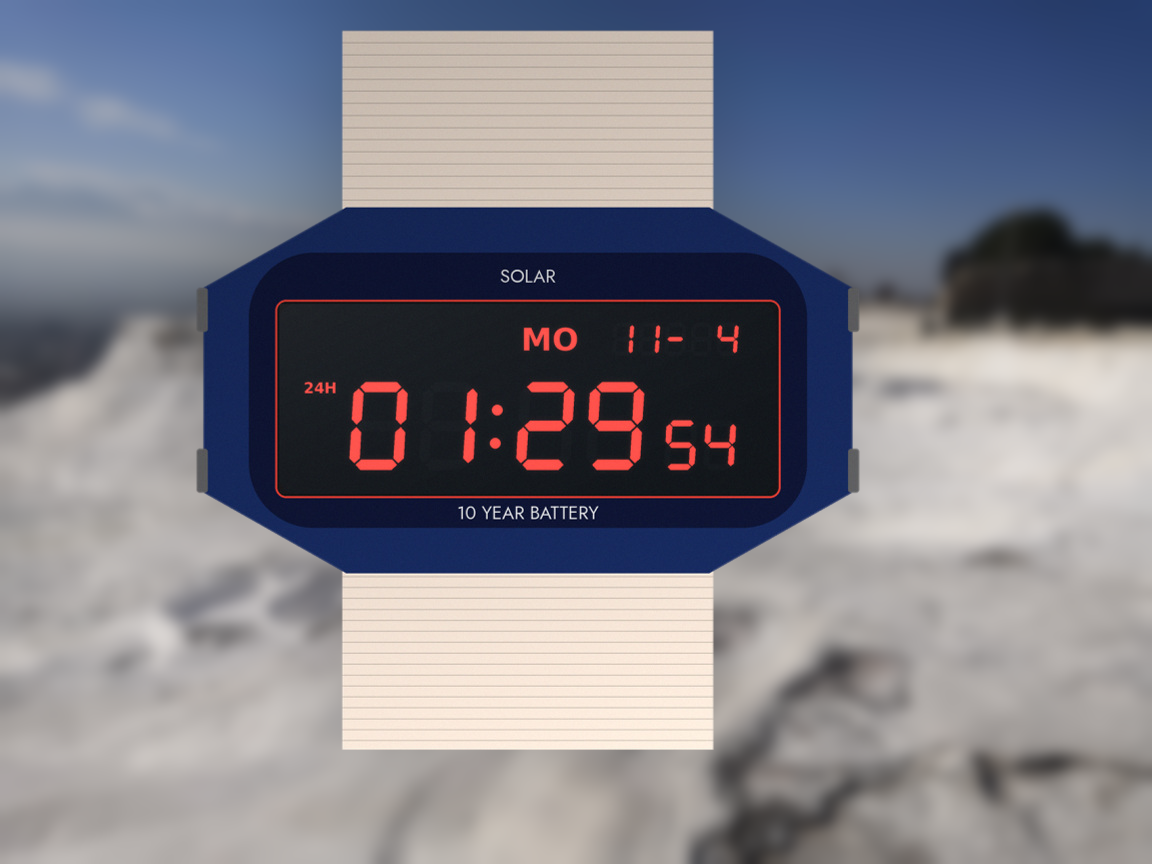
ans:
**1:29:54**
